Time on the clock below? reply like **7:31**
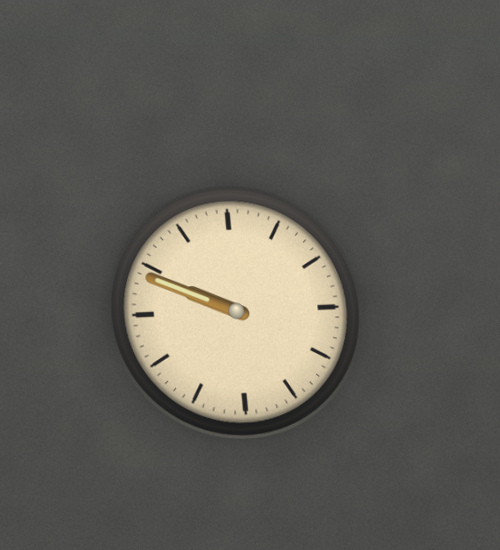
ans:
**9:49**
